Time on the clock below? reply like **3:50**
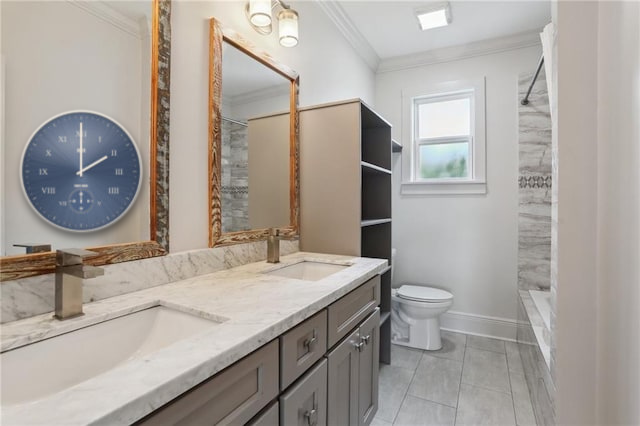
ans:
**2:00**
